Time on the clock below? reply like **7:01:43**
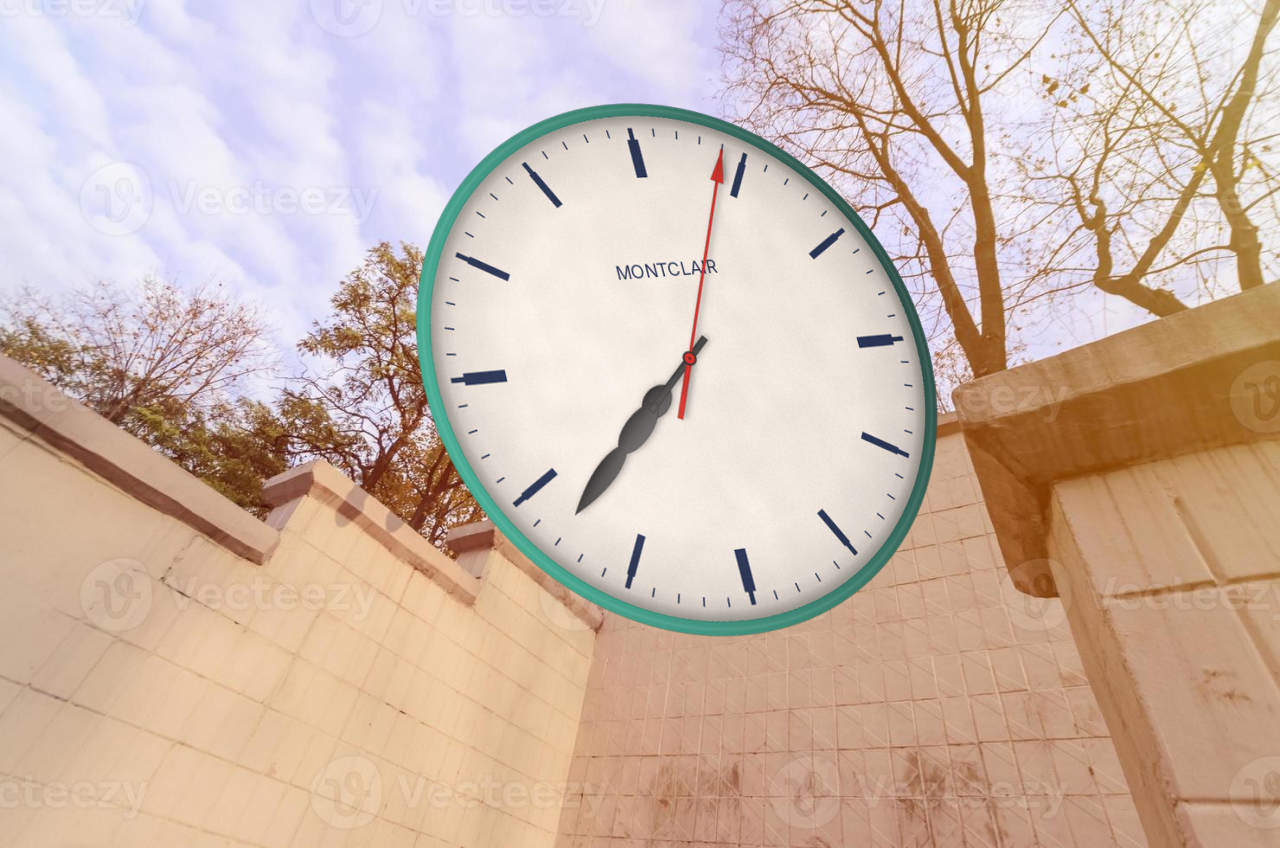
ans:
**7:38:04**
